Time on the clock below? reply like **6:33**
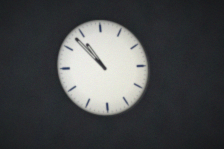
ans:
**10:53**
